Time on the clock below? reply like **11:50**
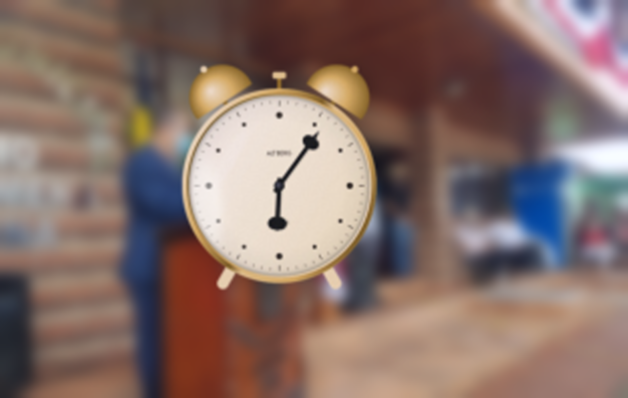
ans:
**6:06**
